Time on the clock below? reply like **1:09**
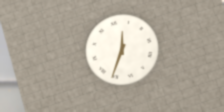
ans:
**12:36**
